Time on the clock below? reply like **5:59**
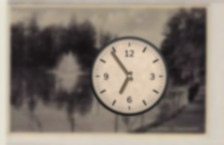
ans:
**6:54**
